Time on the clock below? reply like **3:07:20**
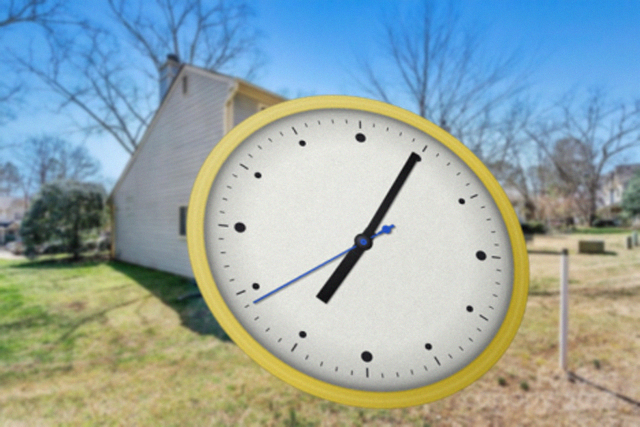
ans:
**7:04:39**
